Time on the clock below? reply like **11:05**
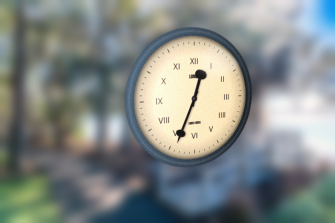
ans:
**12:34**
